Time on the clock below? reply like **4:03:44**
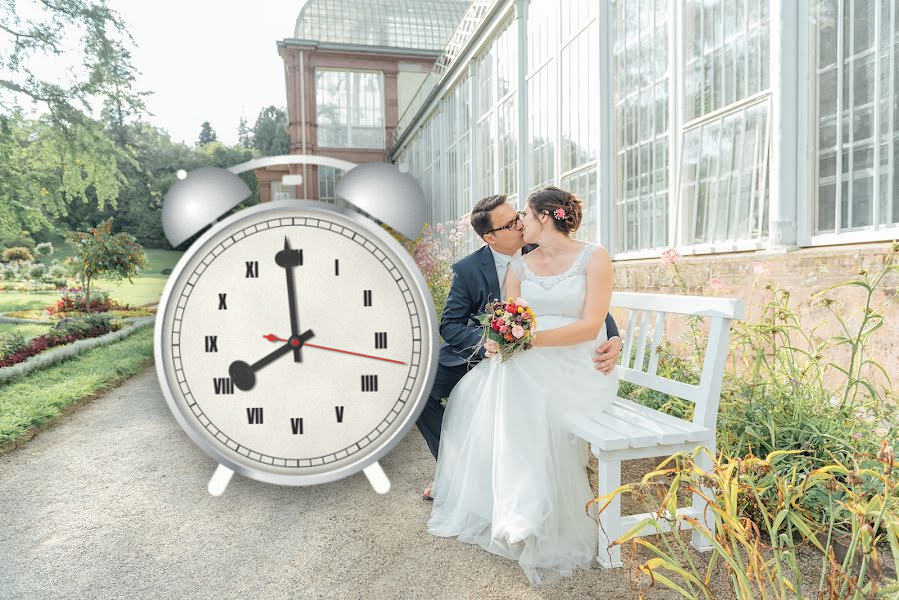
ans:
**7:59:17**
